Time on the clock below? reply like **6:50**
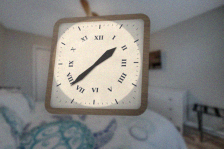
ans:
**1:38**
